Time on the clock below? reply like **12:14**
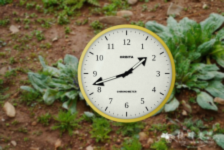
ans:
**1:42**
